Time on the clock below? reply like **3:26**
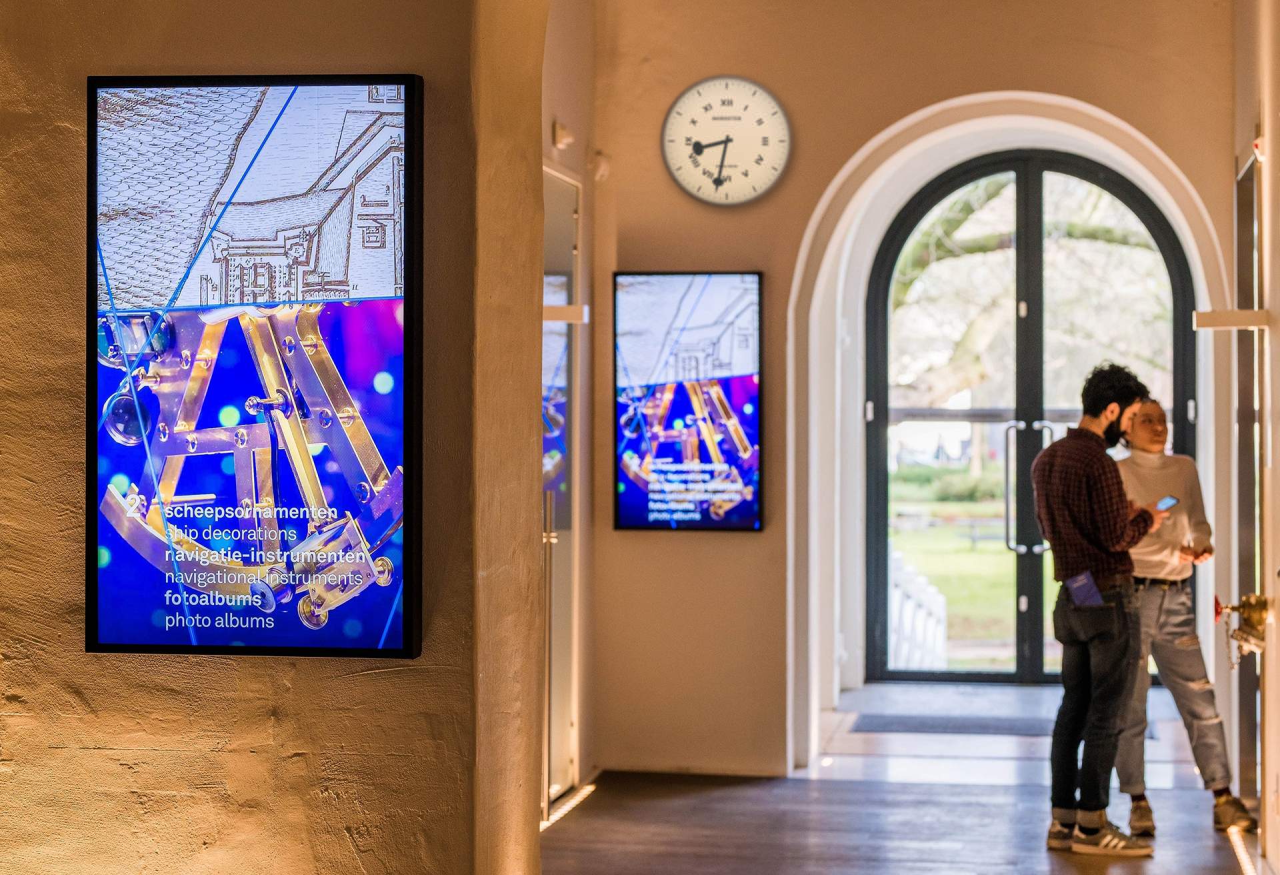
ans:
**8:32**
